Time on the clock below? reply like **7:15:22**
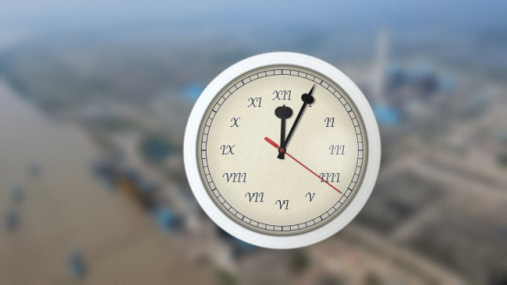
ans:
**12:04:21**
